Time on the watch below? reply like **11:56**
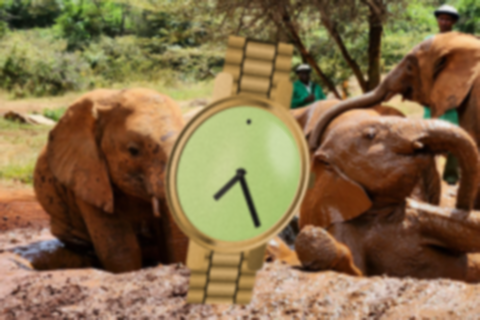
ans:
**7:25**
